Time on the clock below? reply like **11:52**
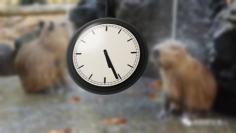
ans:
**5:26**
